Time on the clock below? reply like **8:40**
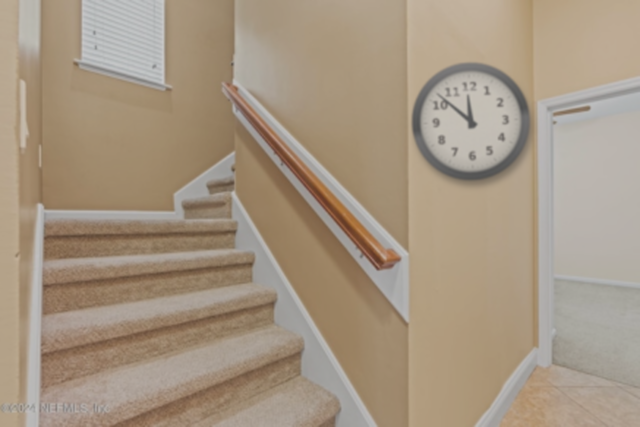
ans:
**11:52**
